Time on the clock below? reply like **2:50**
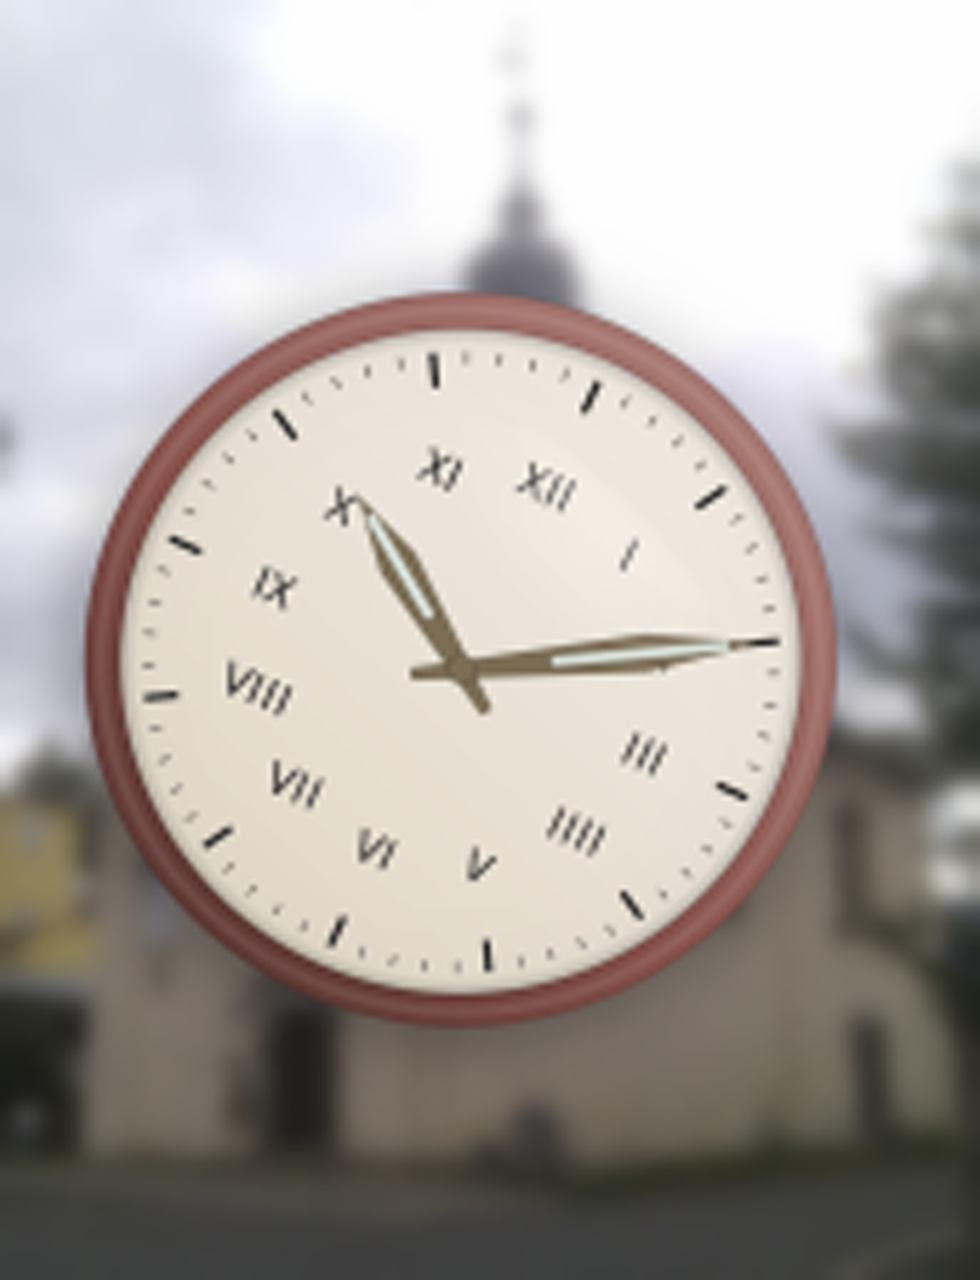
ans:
**10:10**
